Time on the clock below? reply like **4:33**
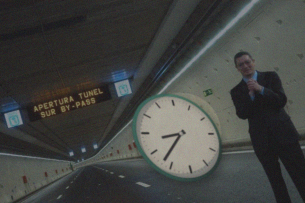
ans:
**8:37**
